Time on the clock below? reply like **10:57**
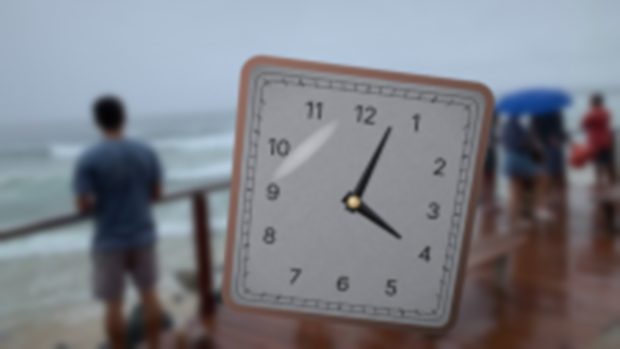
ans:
**4:03**
